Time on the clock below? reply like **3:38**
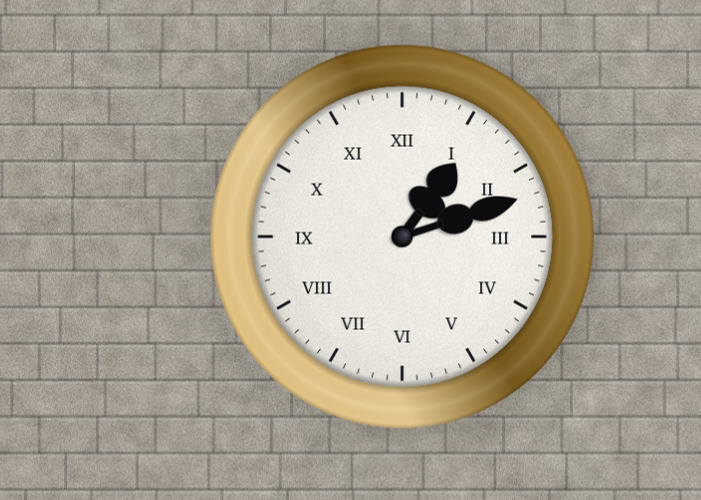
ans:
**1:12**
